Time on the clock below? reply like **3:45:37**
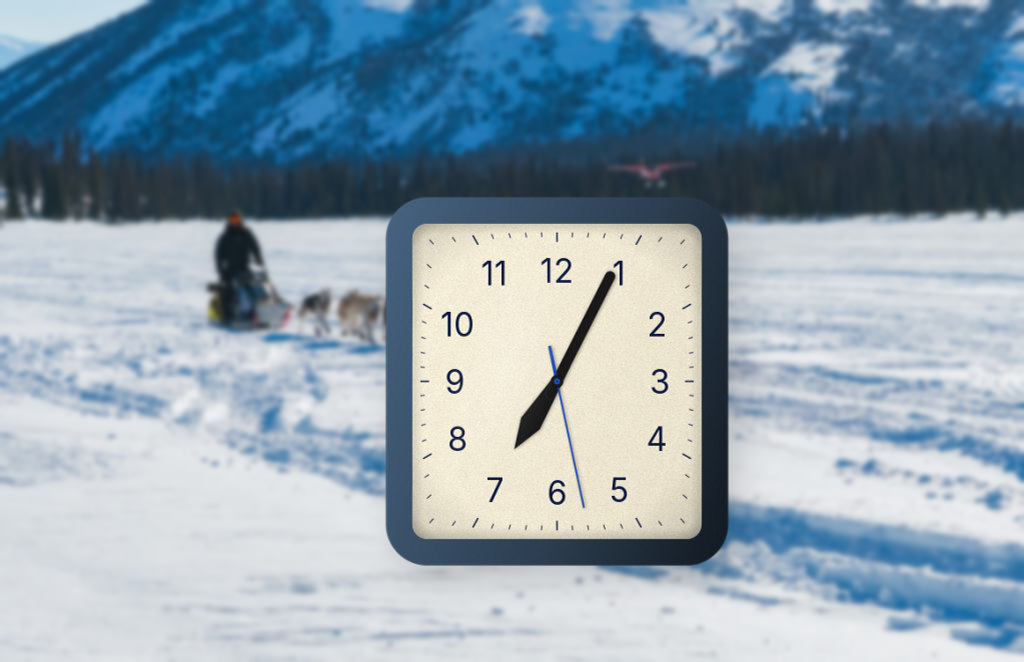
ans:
**7:04:28**
